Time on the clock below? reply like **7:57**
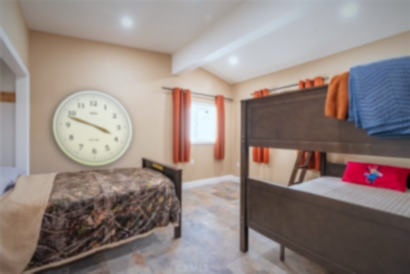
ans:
**3:48**
